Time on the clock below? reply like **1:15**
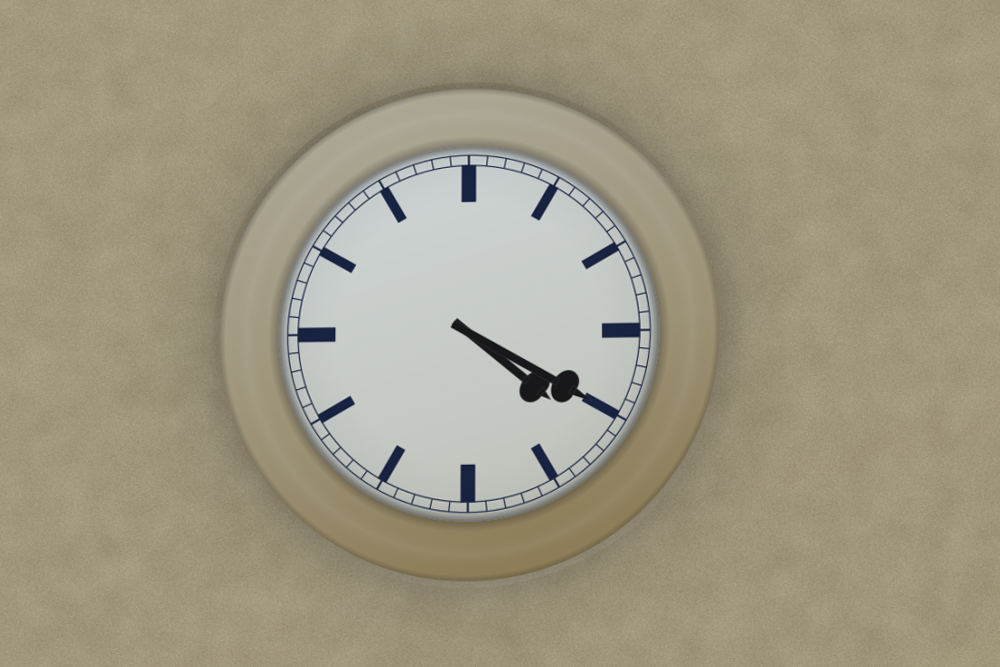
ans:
**4:20**
